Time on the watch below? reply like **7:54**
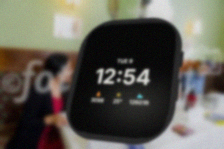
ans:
**12:54**
